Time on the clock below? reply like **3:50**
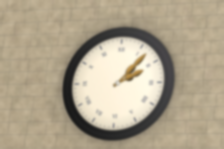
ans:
**2:07**
